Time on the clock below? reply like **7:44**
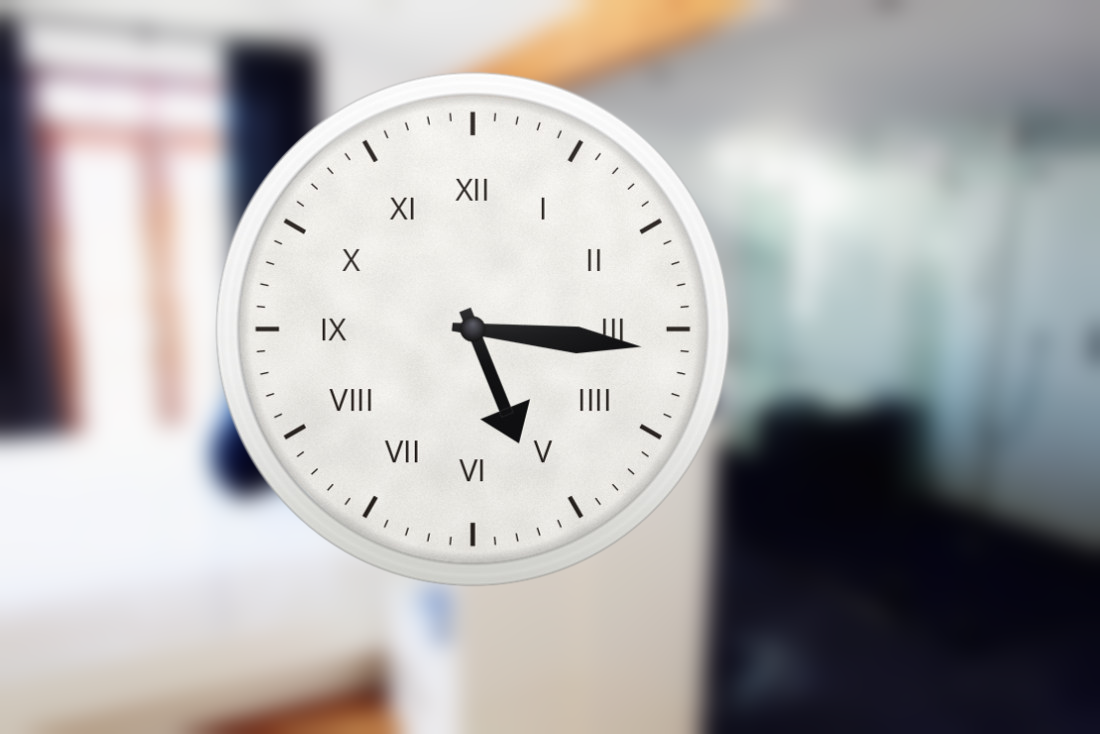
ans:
**5:16**
